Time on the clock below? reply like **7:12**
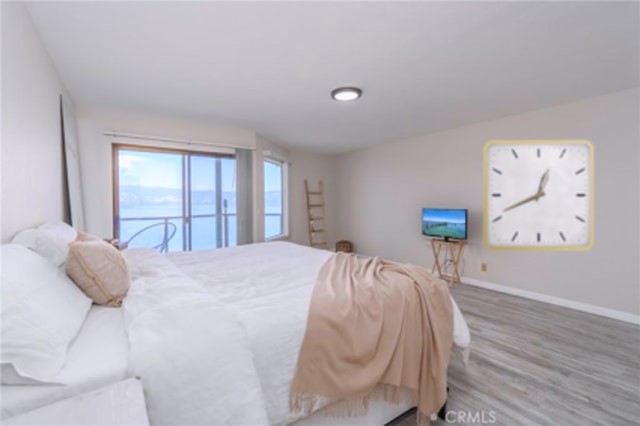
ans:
**12:41**
